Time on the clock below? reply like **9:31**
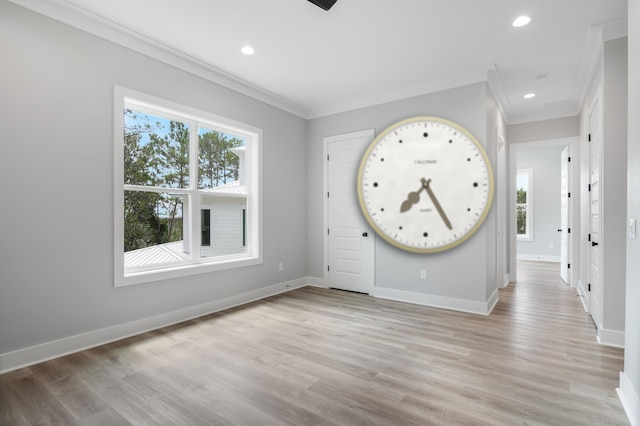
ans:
**7:25**
